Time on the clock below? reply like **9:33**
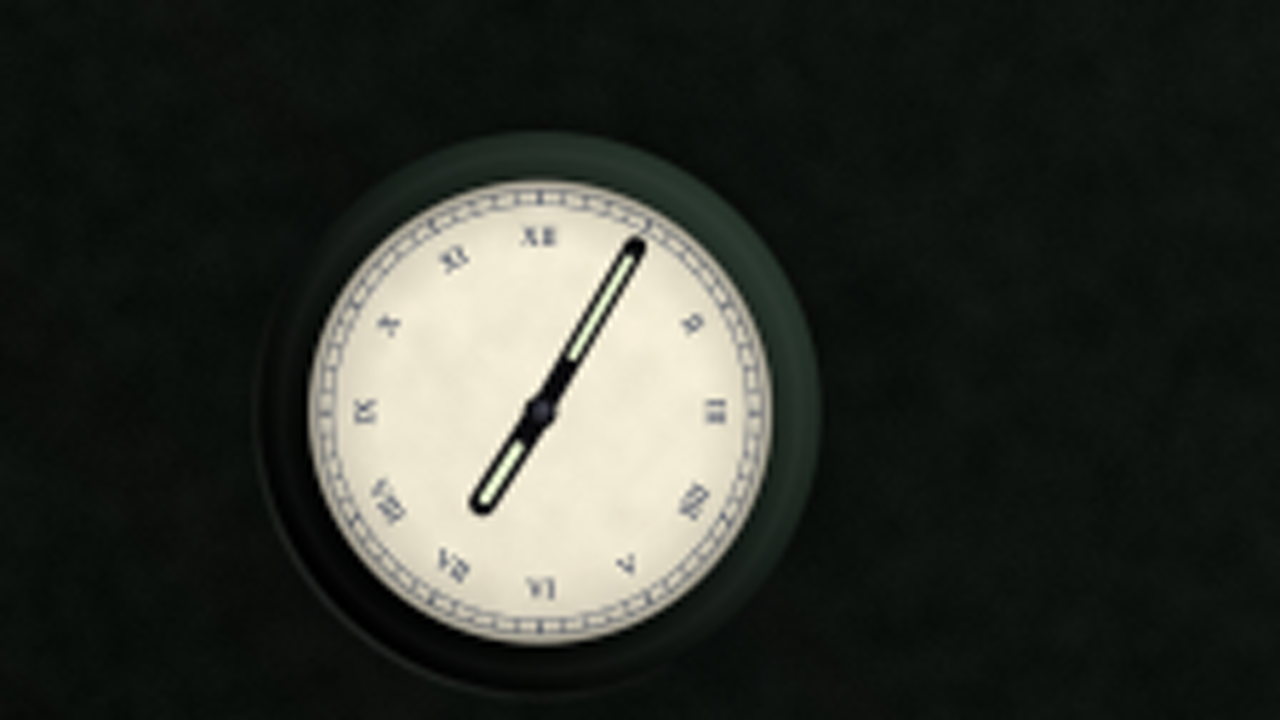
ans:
**7:05**
